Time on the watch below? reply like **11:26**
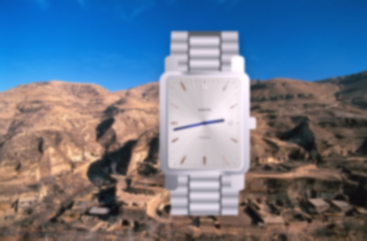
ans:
**2:43**
